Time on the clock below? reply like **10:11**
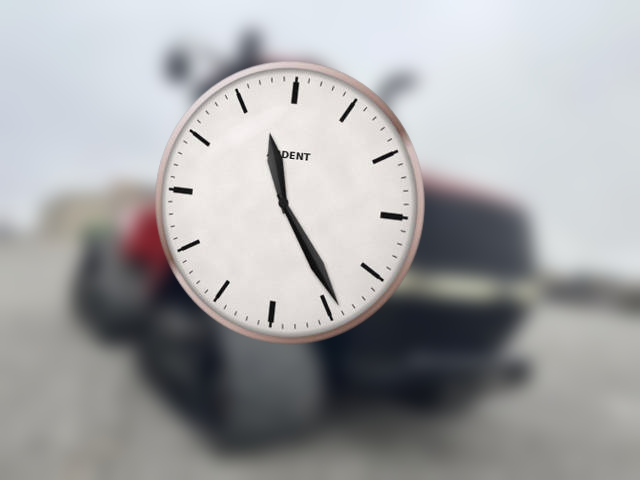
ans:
**11:24**
